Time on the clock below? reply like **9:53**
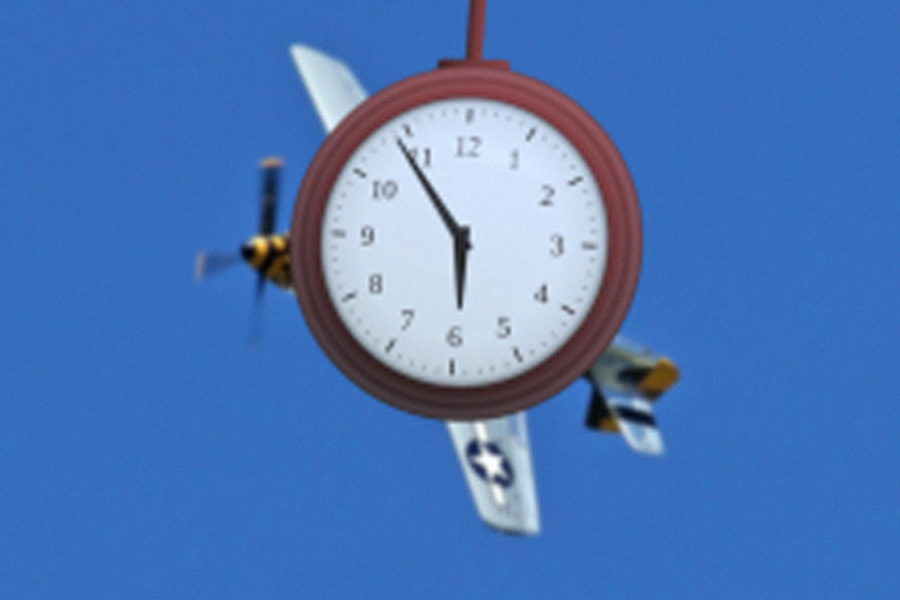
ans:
**5:54**
